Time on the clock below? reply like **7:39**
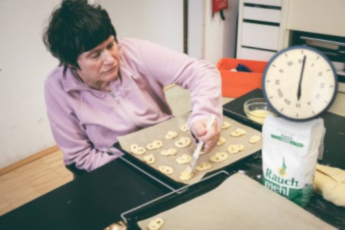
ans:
**6:01**
